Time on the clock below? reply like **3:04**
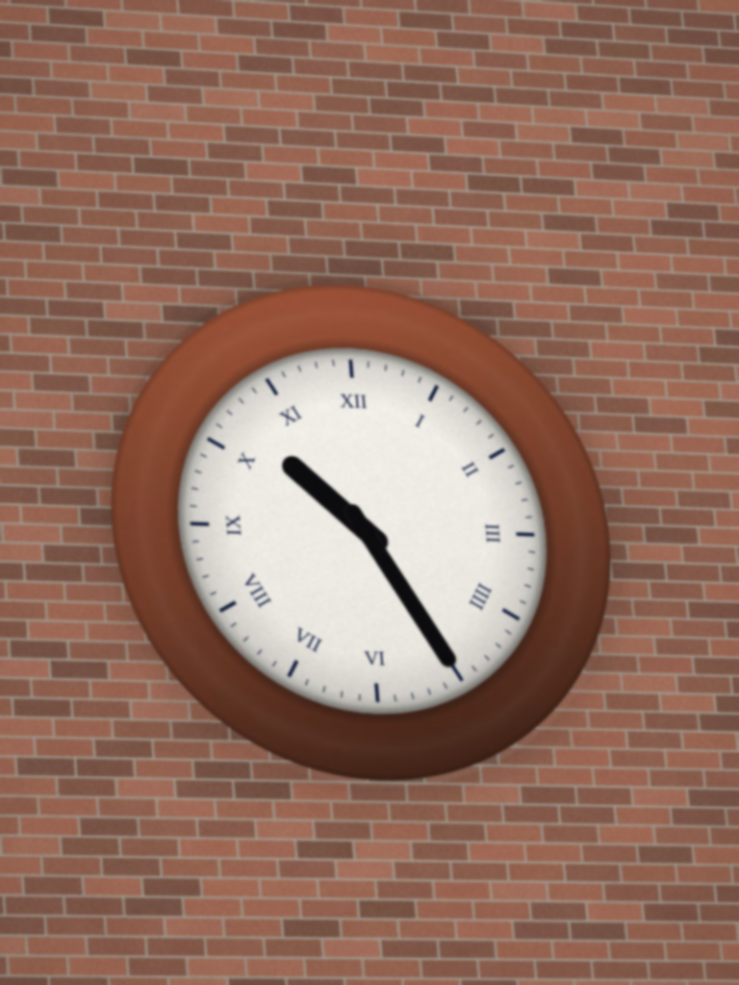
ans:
**10:25**
